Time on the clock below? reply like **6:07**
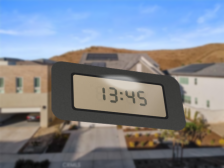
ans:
**13:45**
